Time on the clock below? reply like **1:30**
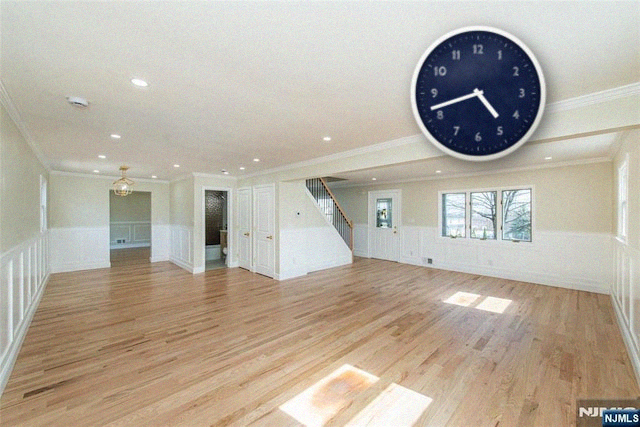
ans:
**4:42**
